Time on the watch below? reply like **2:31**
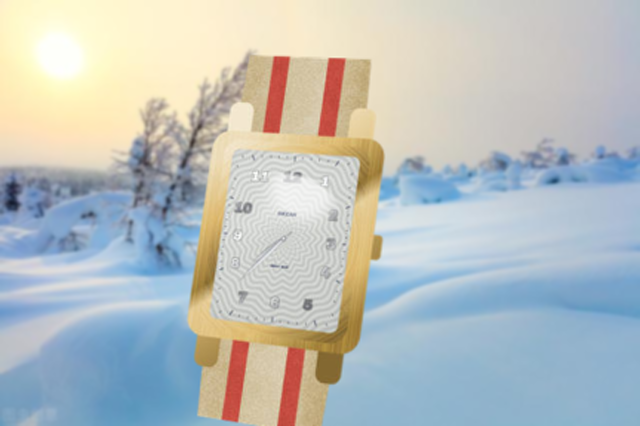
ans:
**7:37**
